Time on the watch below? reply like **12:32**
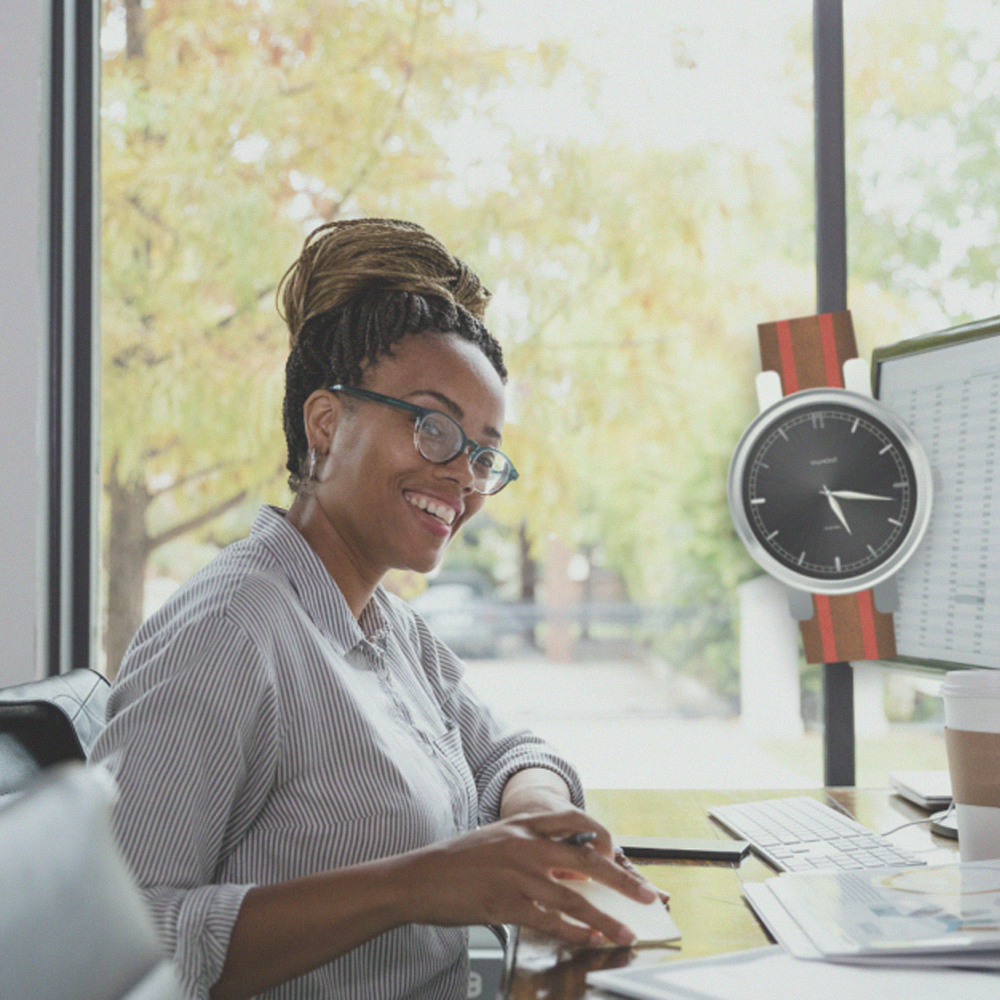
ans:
**5:17**
